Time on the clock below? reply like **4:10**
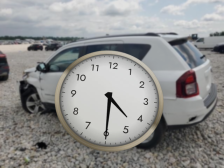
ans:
**4:30**
